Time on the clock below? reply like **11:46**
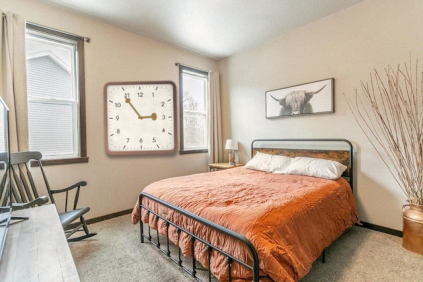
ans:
**2:54**
